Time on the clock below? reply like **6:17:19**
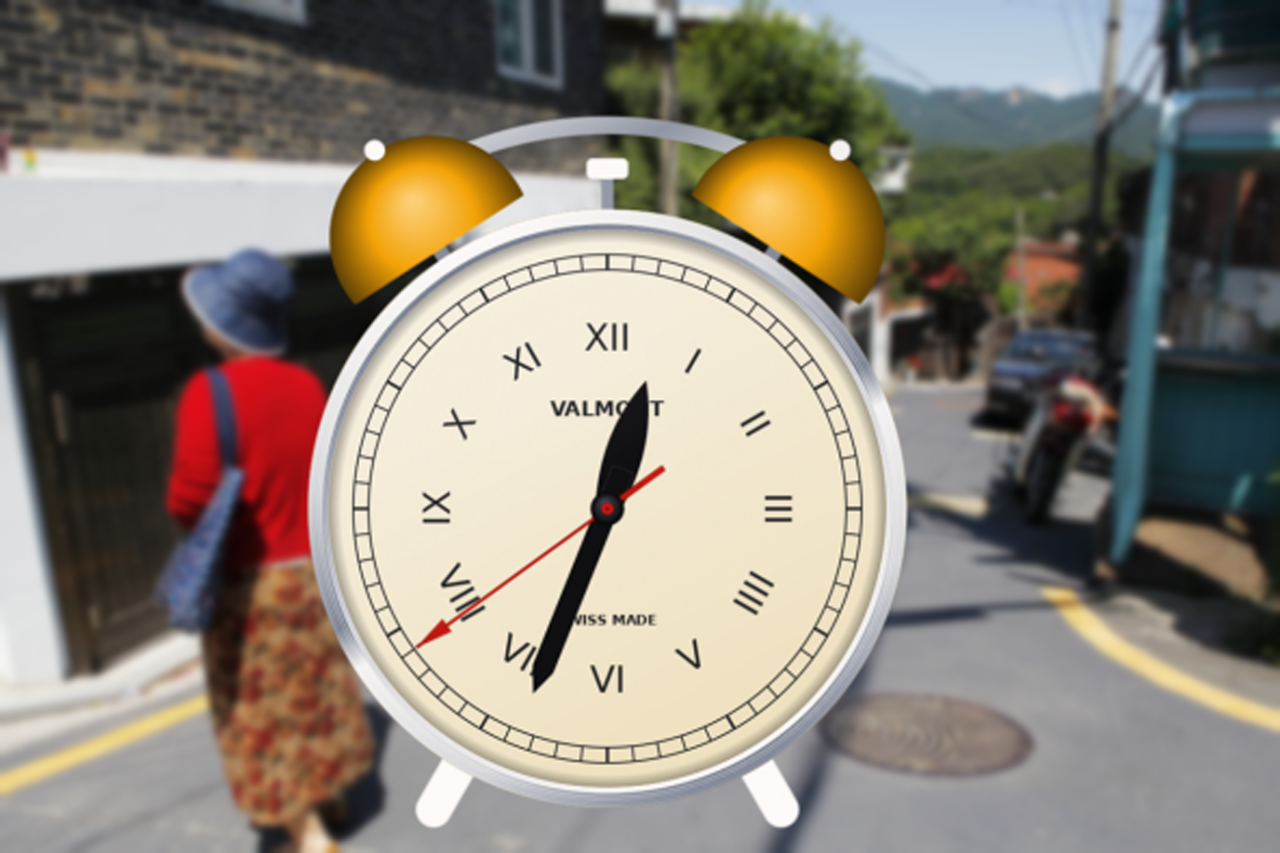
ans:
**12:33:39**
